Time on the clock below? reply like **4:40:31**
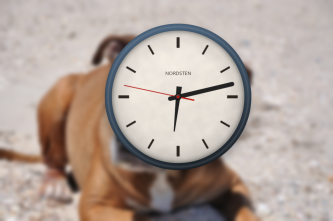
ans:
**6:12:47**
